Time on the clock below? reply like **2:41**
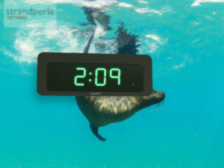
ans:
**2:09**
